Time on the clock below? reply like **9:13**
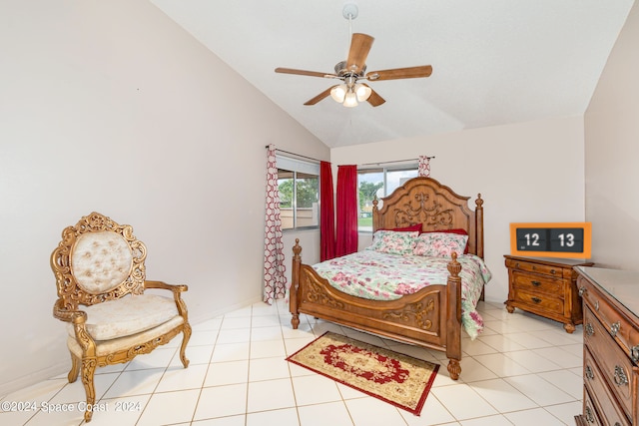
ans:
**12:13**
